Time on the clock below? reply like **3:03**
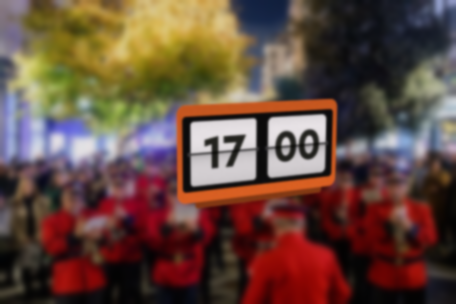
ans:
**17:00**
